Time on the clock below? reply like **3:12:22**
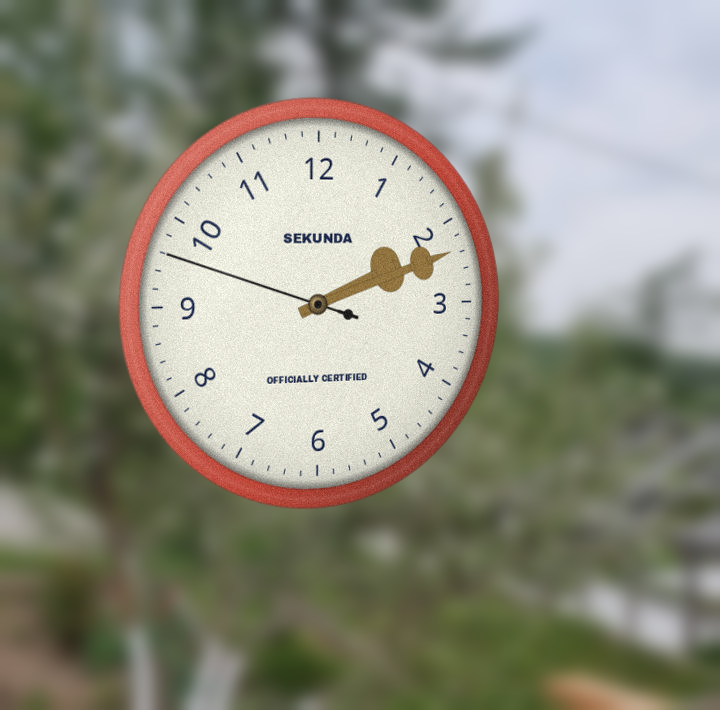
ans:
**2:11:48**
